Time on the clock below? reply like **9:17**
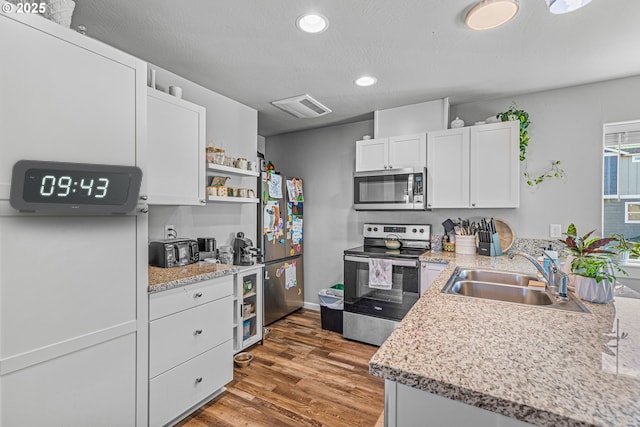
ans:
**9:43**
